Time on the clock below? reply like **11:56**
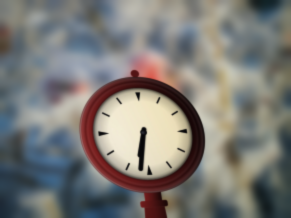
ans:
**6:32**
